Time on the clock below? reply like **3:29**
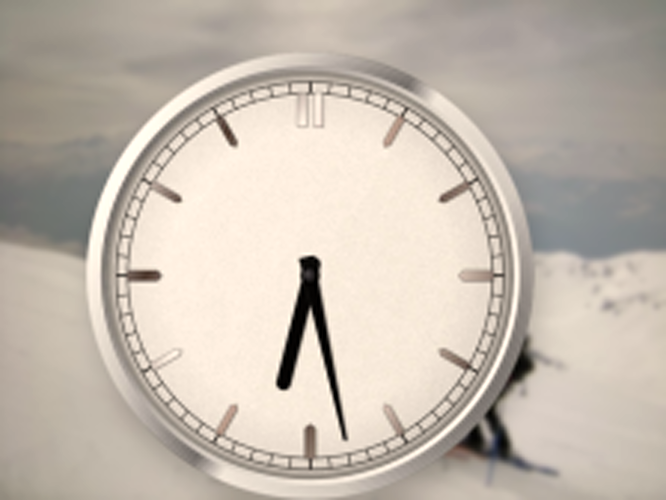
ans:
**6:28**
